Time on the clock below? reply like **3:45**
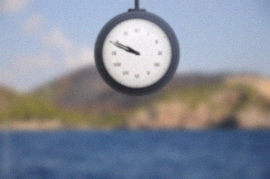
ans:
**9:49**
